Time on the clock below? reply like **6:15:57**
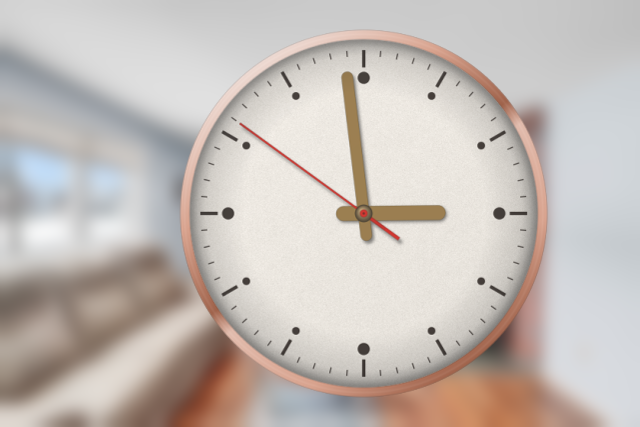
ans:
**2:58:51**
